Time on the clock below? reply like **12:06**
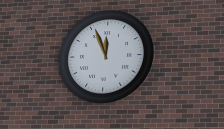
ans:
**11:56**
